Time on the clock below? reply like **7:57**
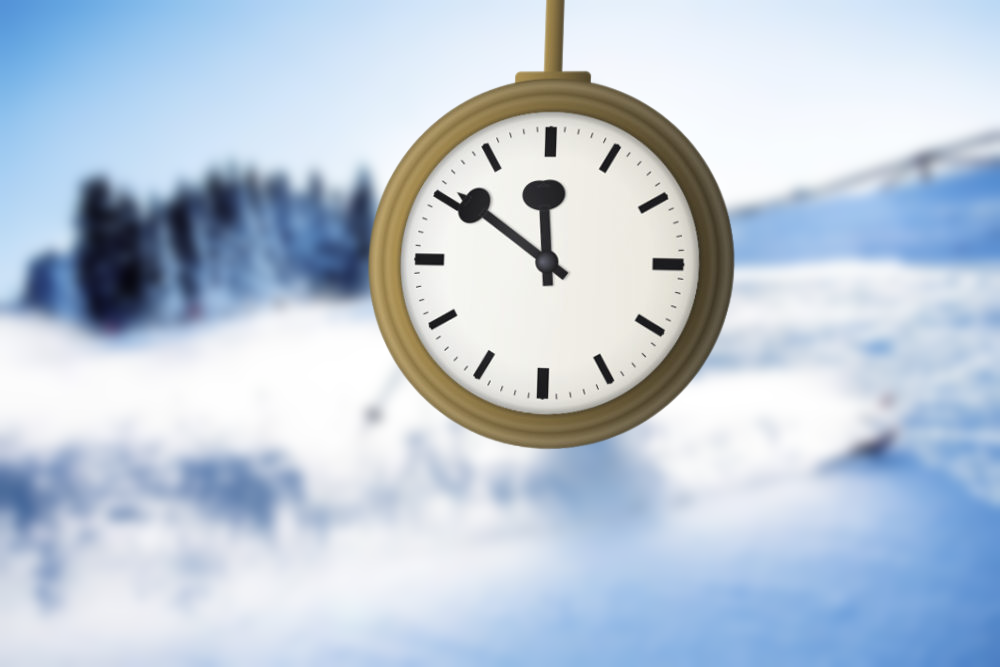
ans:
**11:51**
